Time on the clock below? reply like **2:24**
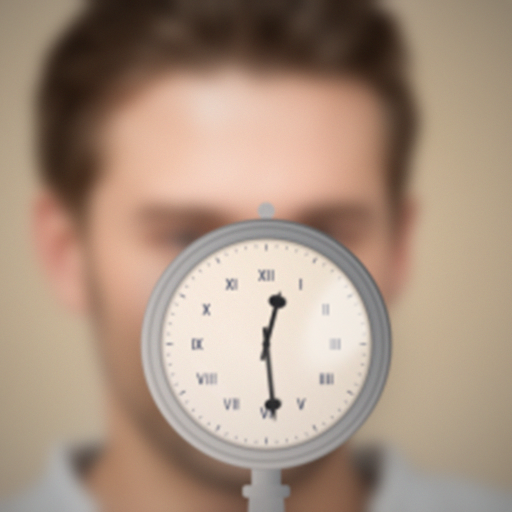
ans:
**12:29**
